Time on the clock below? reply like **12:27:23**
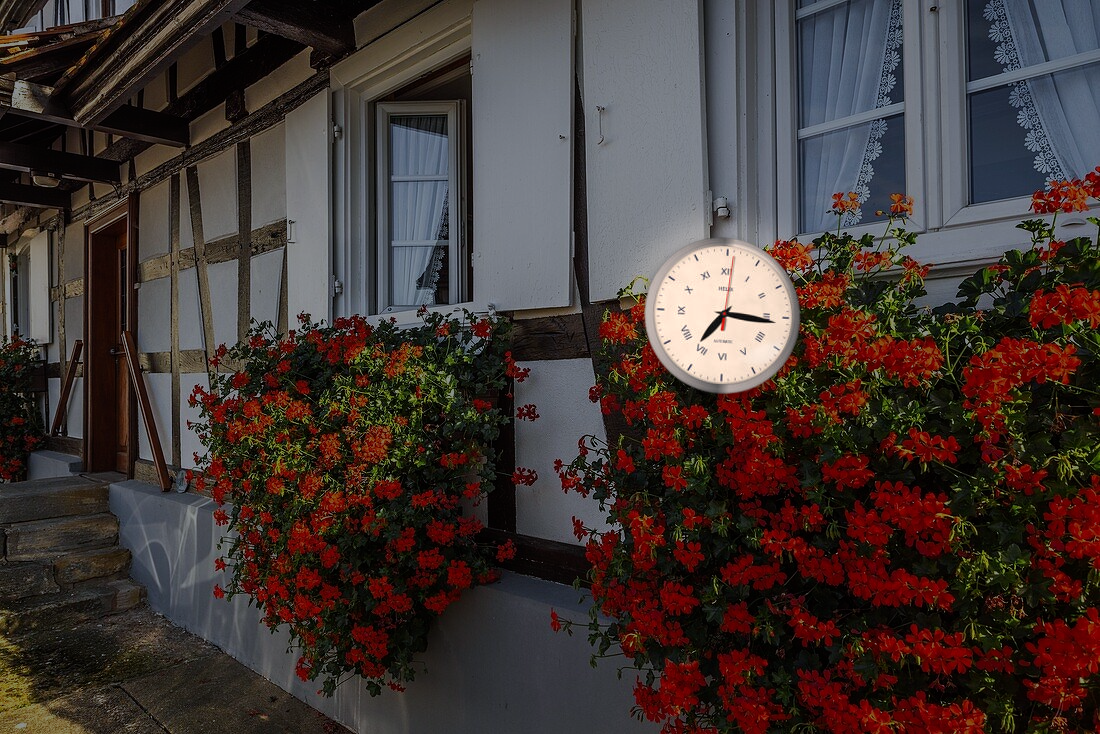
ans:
**7:16:01**
